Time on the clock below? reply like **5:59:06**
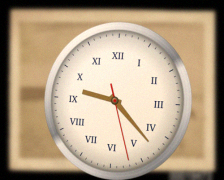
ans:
**9:22:27**
